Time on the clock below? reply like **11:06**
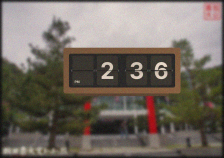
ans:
**2:36**
